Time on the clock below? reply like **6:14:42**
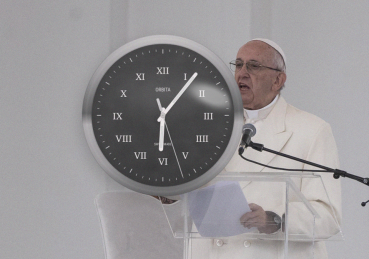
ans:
**6:06:27**
